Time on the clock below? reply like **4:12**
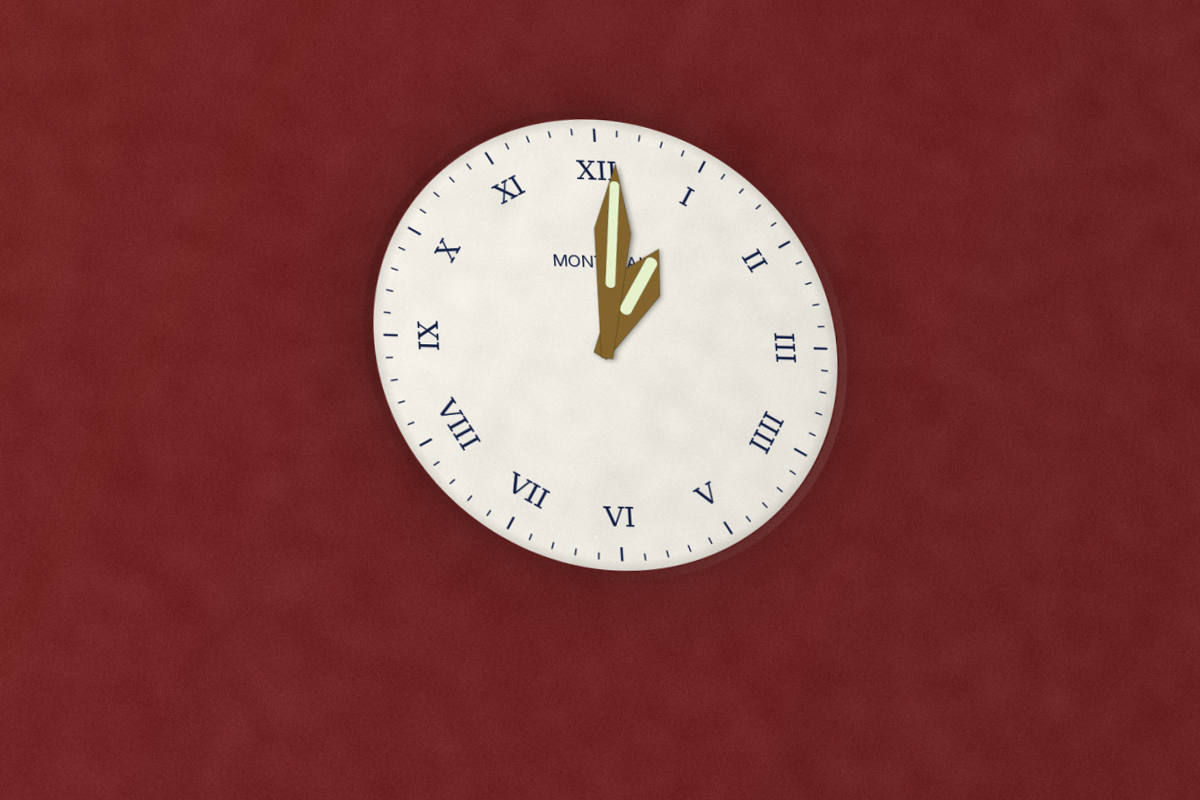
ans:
**1:01**
